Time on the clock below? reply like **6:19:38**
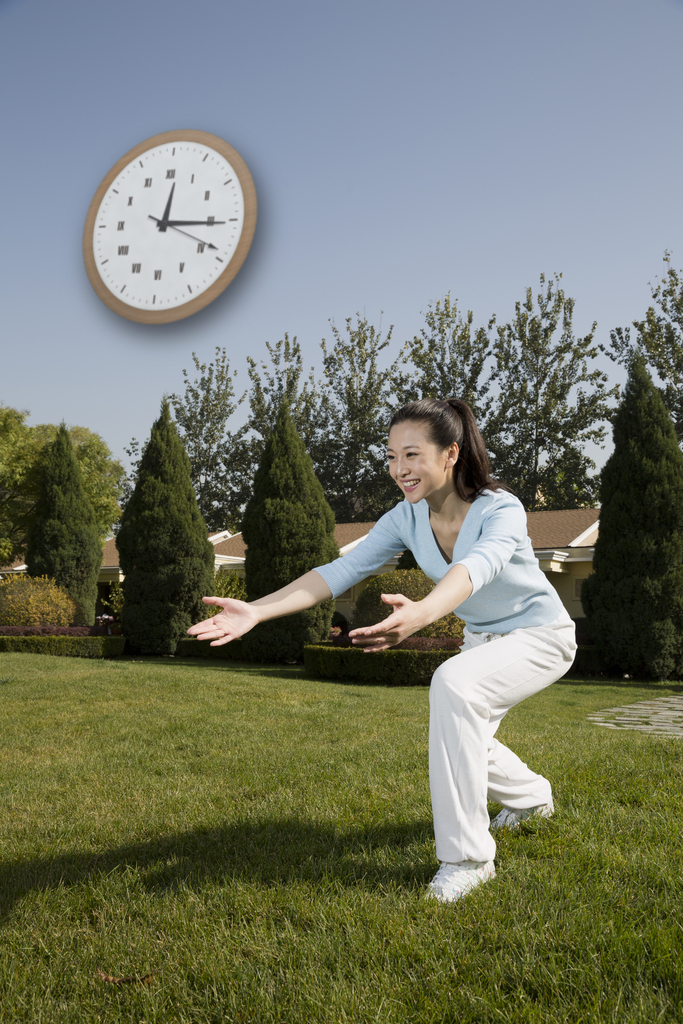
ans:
**12:15:19**
